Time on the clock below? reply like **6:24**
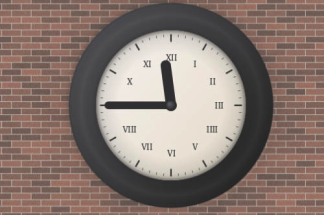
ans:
**11:45**
